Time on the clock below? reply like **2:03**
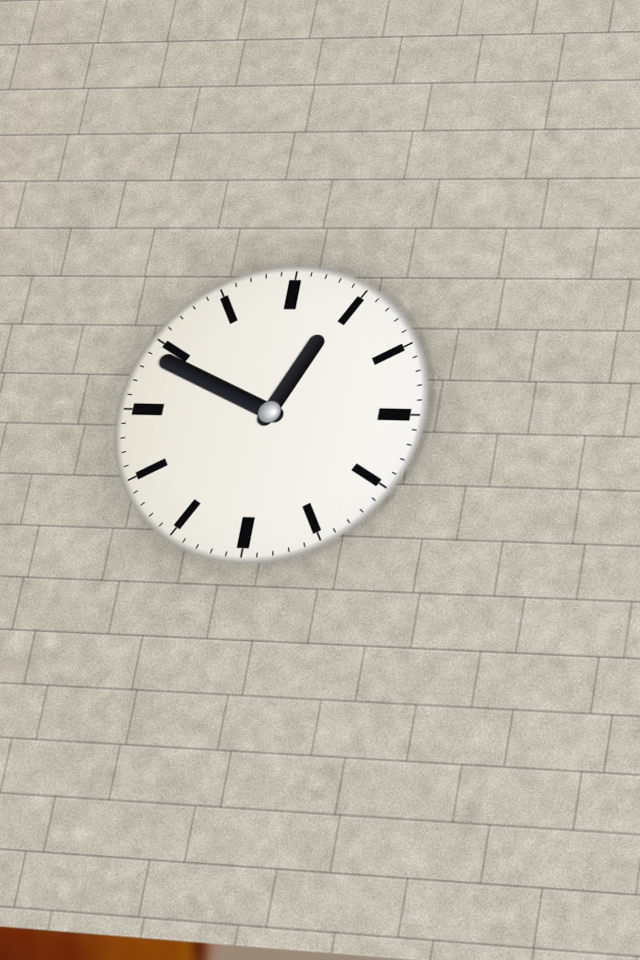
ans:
**12:49**
